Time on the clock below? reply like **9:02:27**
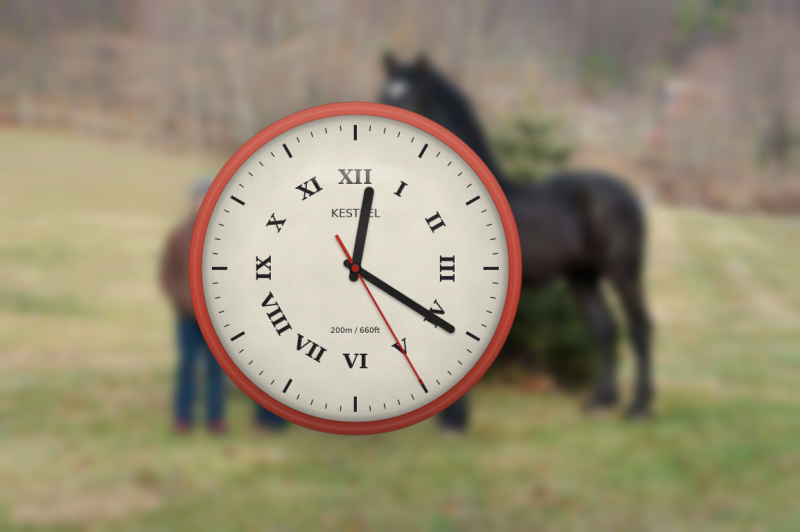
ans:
**12:20:25**
